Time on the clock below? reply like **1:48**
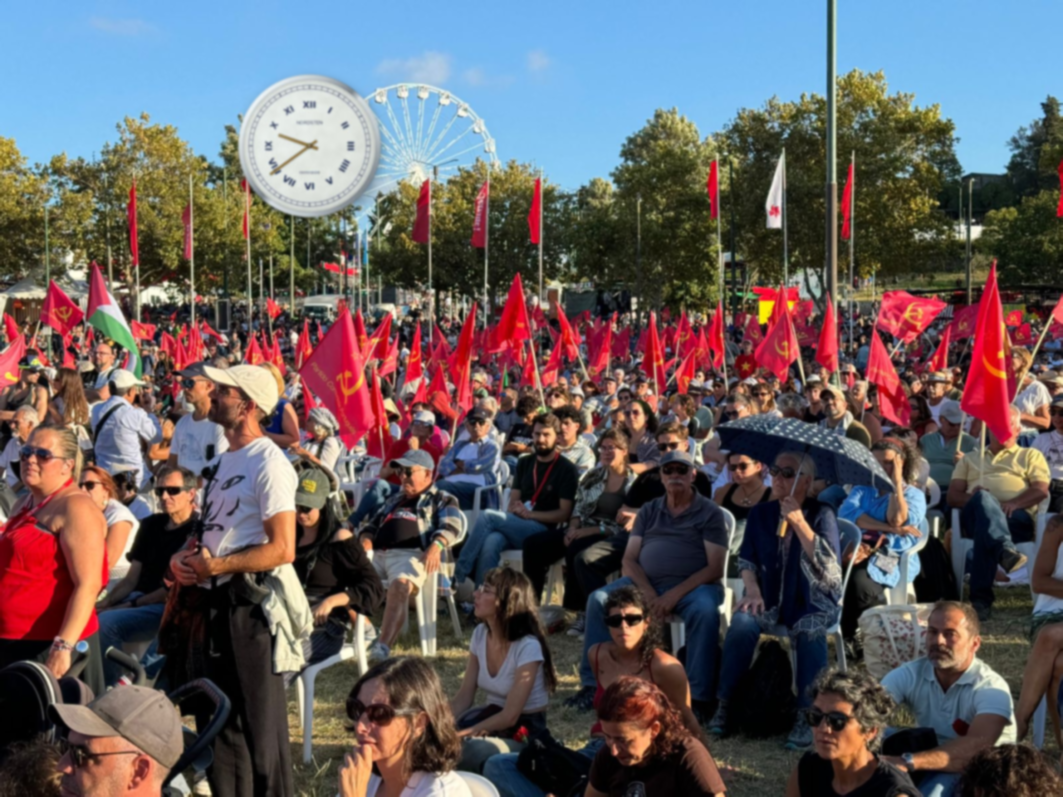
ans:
**9:39**
